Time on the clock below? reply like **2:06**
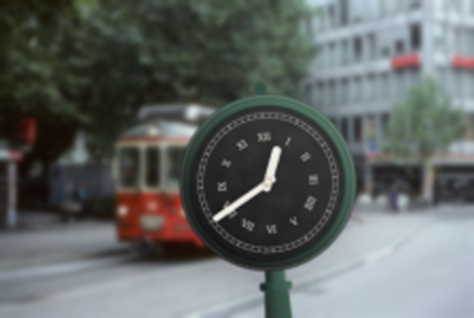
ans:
**12:40**
